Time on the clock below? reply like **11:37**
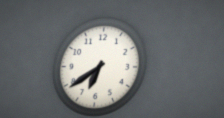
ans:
**6:39**
